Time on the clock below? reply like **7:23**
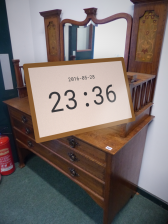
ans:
**23:36**
